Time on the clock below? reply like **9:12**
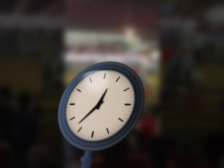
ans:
**12:37**
